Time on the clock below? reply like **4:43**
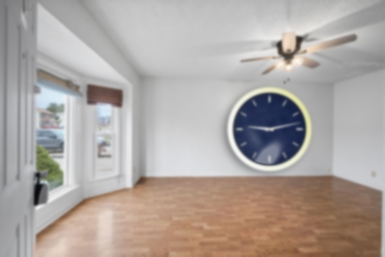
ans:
**9:13**
